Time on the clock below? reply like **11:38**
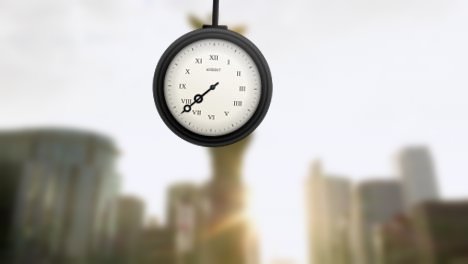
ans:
**7:38**
